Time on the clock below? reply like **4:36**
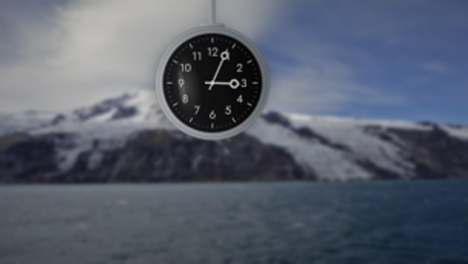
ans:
**3:04**
